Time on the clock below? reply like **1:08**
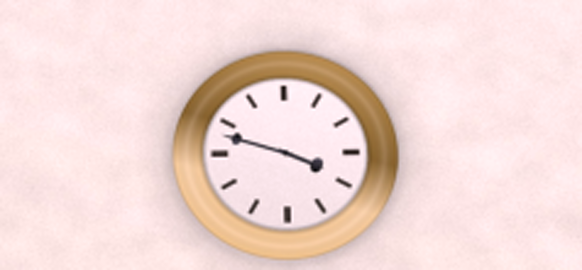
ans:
**3:48**
